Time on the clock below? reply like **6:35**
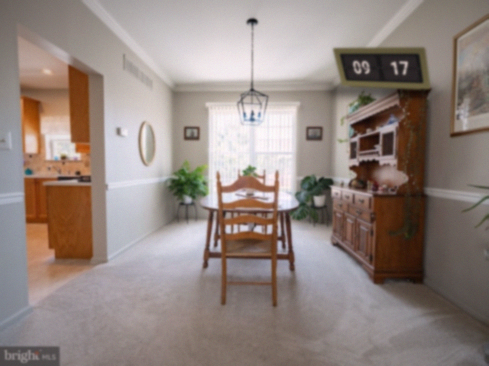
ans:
**9:17**
